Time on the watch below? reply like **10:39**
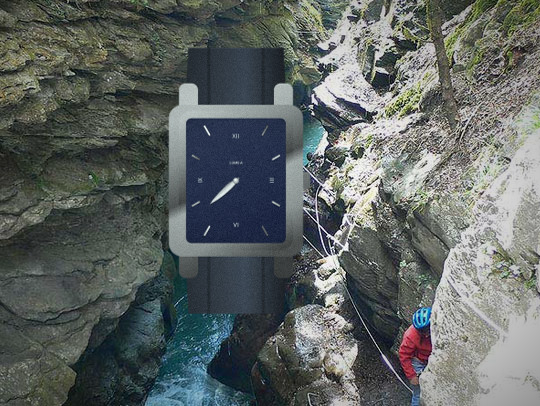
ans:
**7:38**
